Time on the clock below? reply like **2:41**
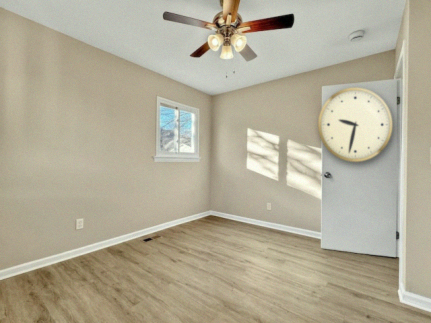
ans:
**9:32**
